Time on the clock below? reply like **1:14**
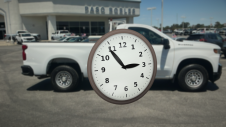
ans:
**2:54**
